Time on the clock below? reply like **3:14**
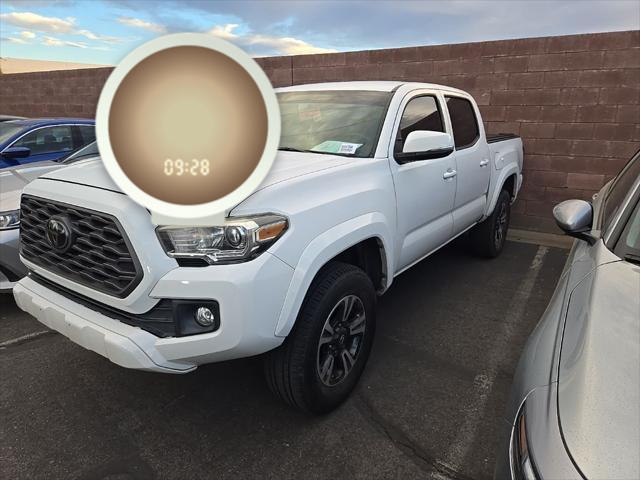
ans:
**9:28**
